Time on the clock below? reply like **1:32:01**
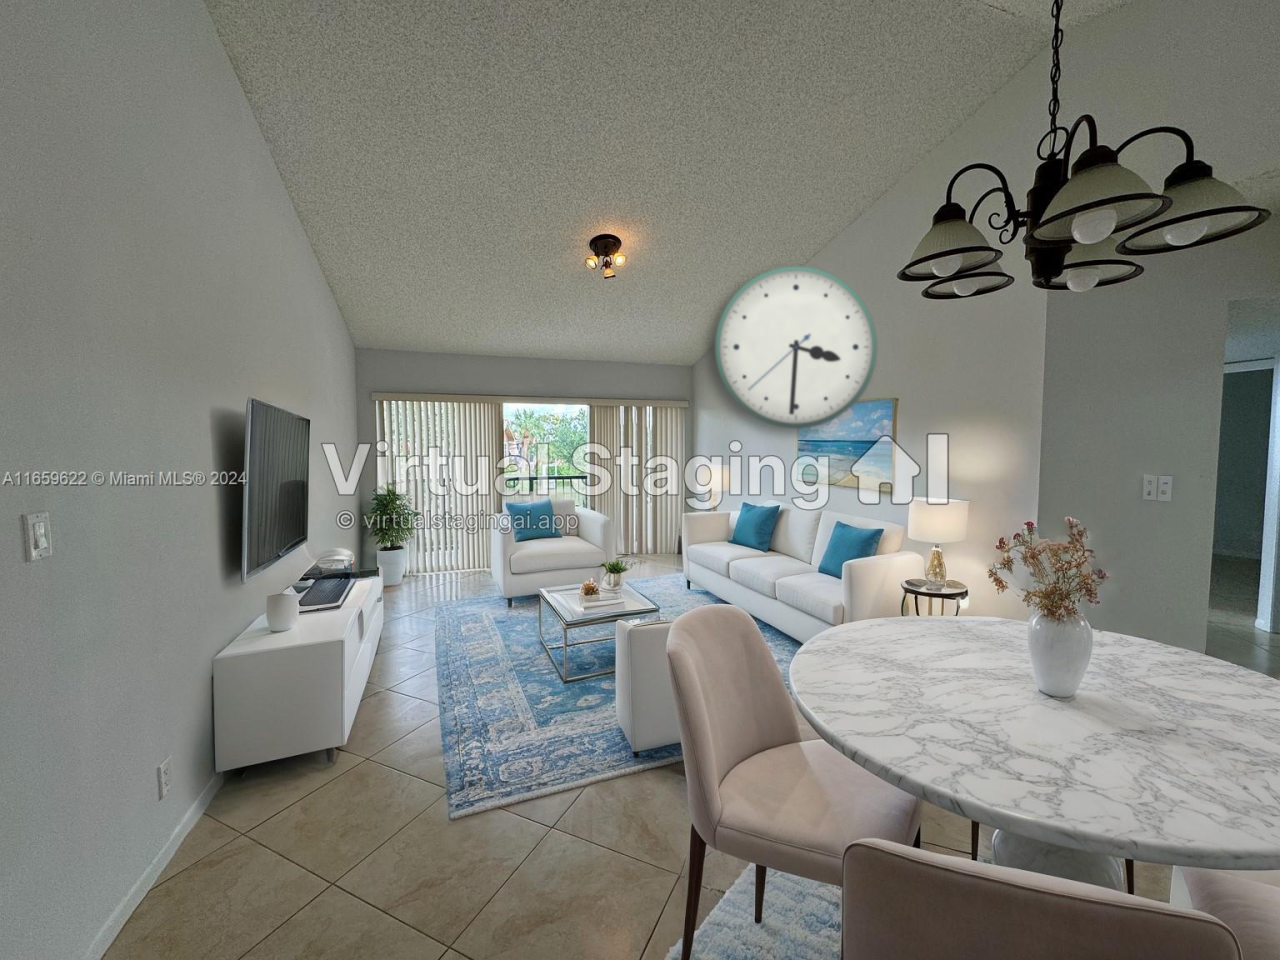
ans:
**3:30:38**
